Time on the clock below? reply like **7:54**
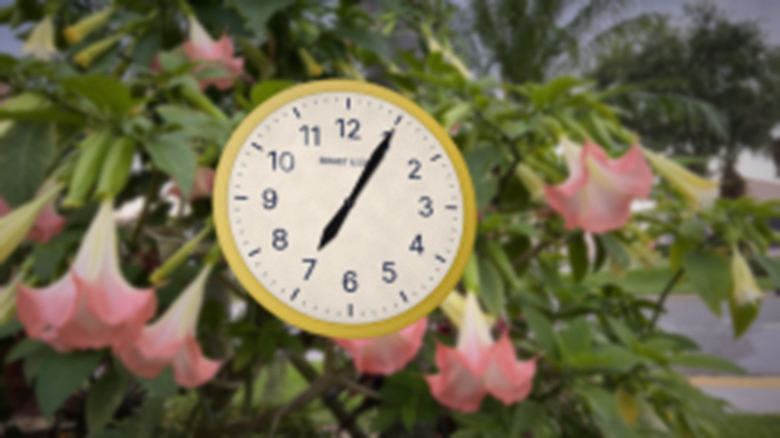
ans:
**7:05**
